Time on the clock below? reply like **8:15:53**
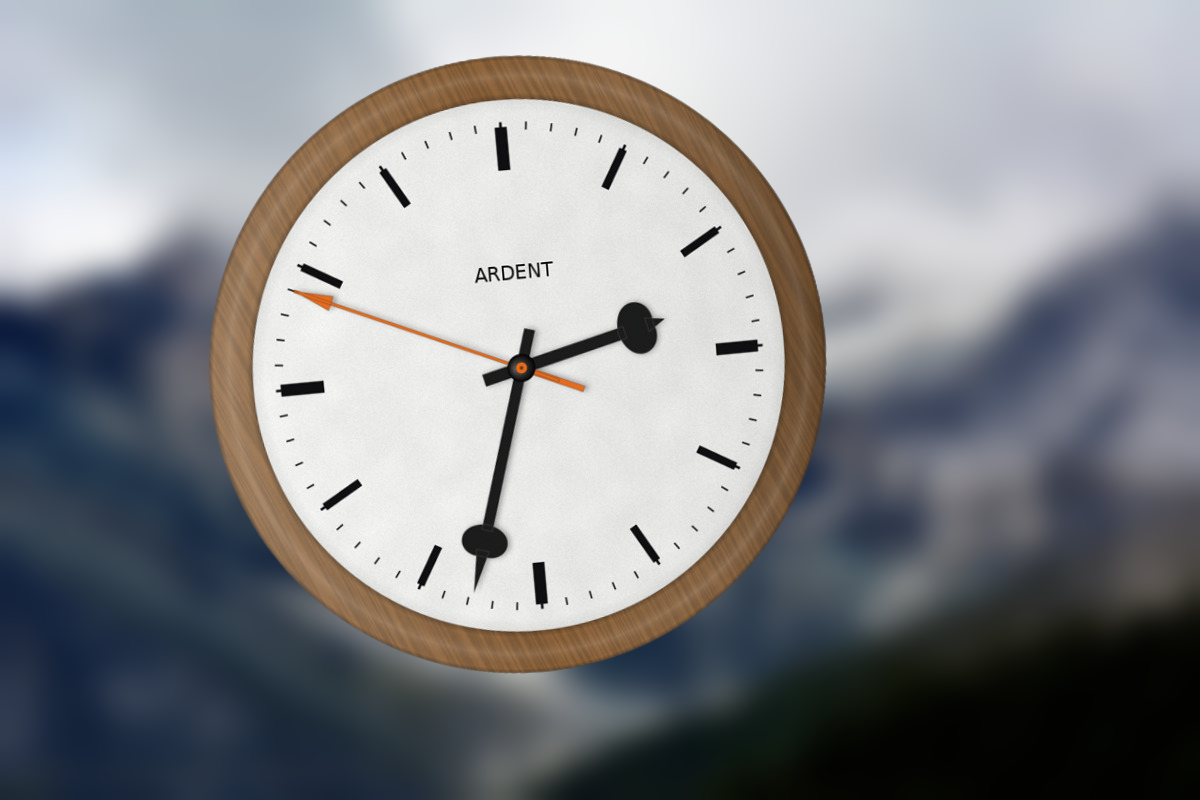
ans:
**2:32:49**
